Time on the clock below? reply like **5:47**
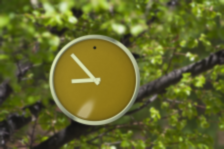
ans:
**8:53**
